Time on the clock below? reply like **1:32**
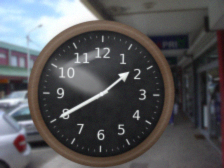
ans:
**1:40**
